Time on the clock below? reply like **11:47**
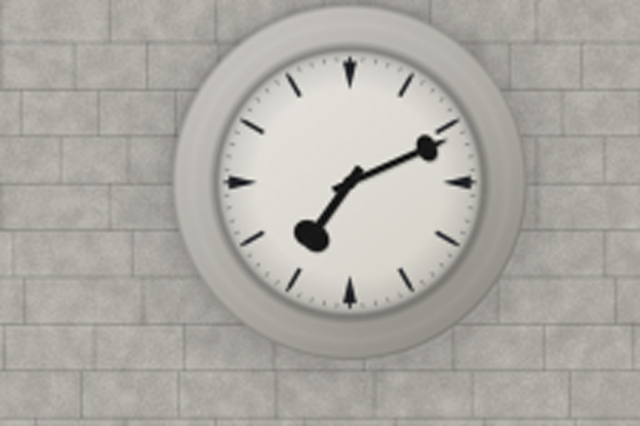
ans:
**7:11**
